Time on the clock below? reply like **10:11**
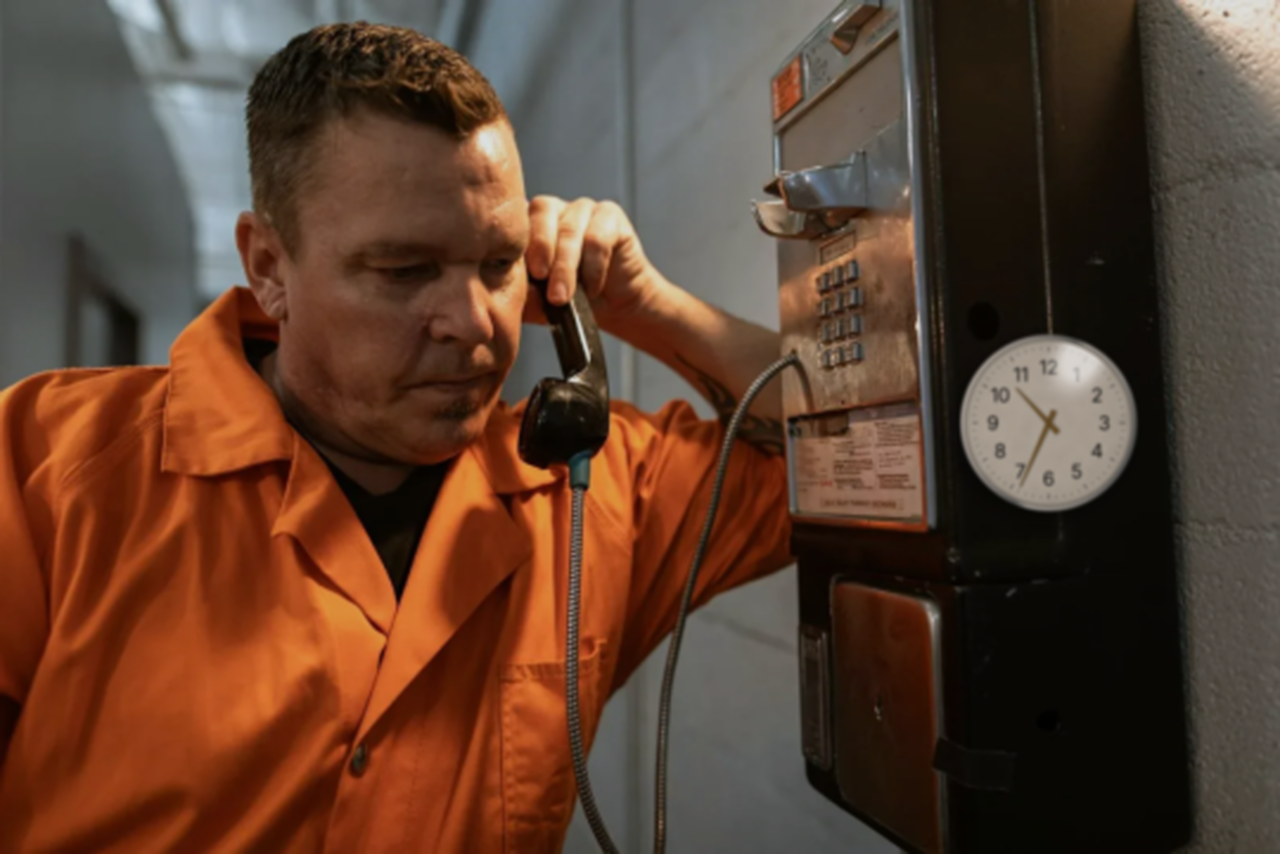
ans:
**10:34**
